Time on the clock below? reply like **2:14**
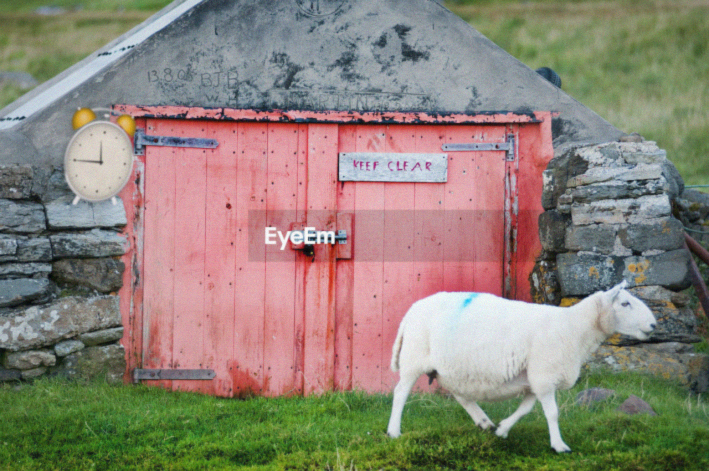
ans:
**11:45**
